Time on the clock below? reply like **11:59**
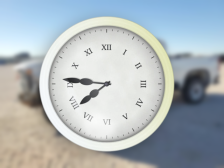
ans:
**7:46**
